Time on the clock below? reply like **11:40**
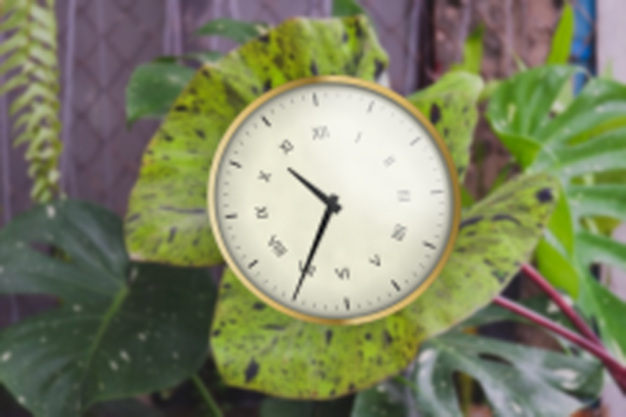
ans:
**10:35**
